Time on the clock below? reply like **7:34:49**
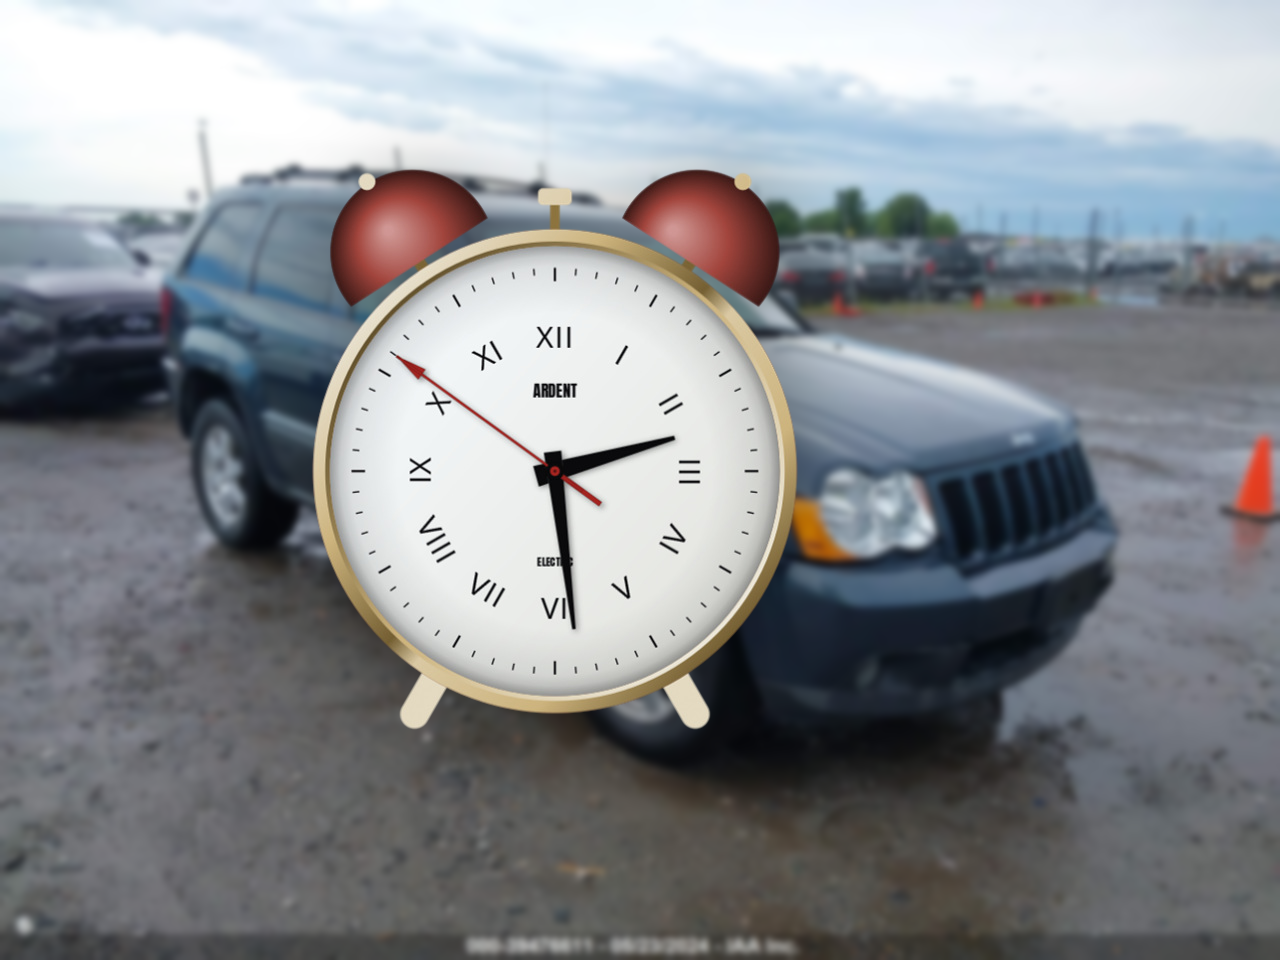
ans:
**2:28:51**
